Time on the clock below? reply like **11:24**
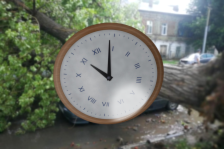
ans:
**11:04**
